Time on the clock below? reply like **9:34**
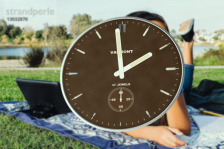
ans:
**1:59**
